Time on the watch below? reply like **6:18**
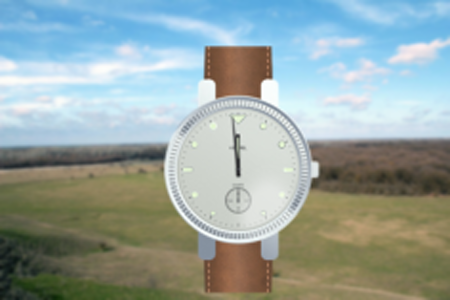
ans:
**11:59**
